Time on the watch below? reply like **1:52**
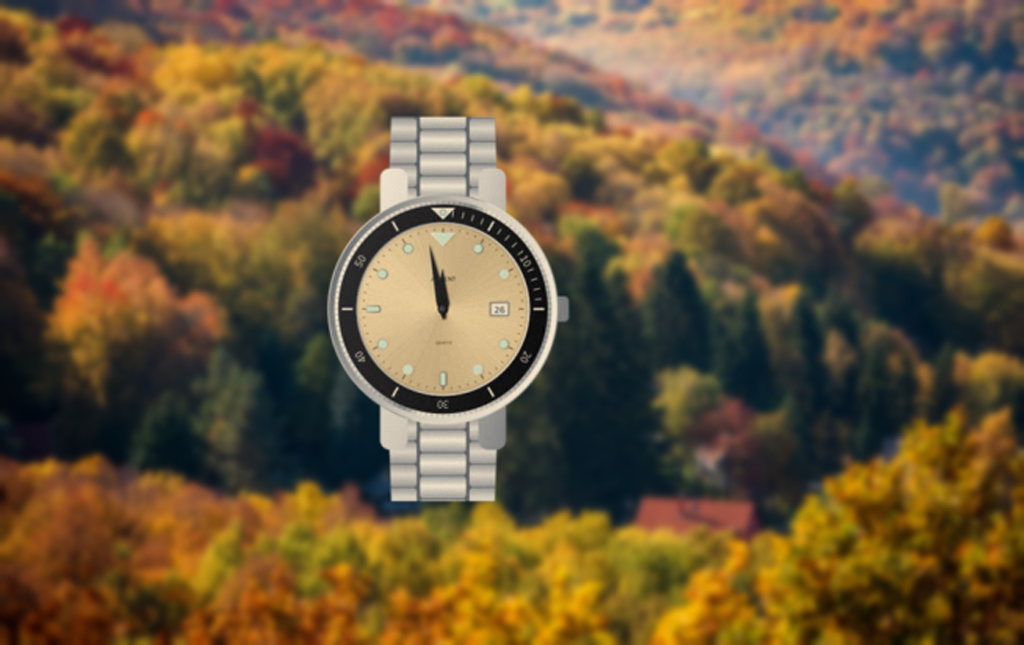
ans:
**11:58**
